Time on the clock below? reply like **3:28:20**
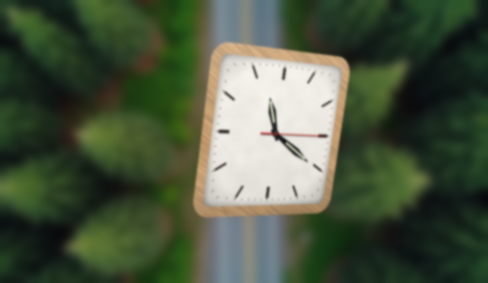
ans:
**11:20:15**
